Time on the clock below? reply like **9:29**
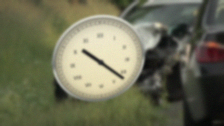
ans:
**10:22**
